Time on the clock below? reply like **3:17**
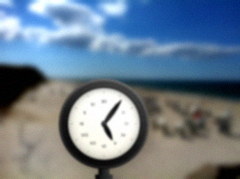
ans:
**5:06**
